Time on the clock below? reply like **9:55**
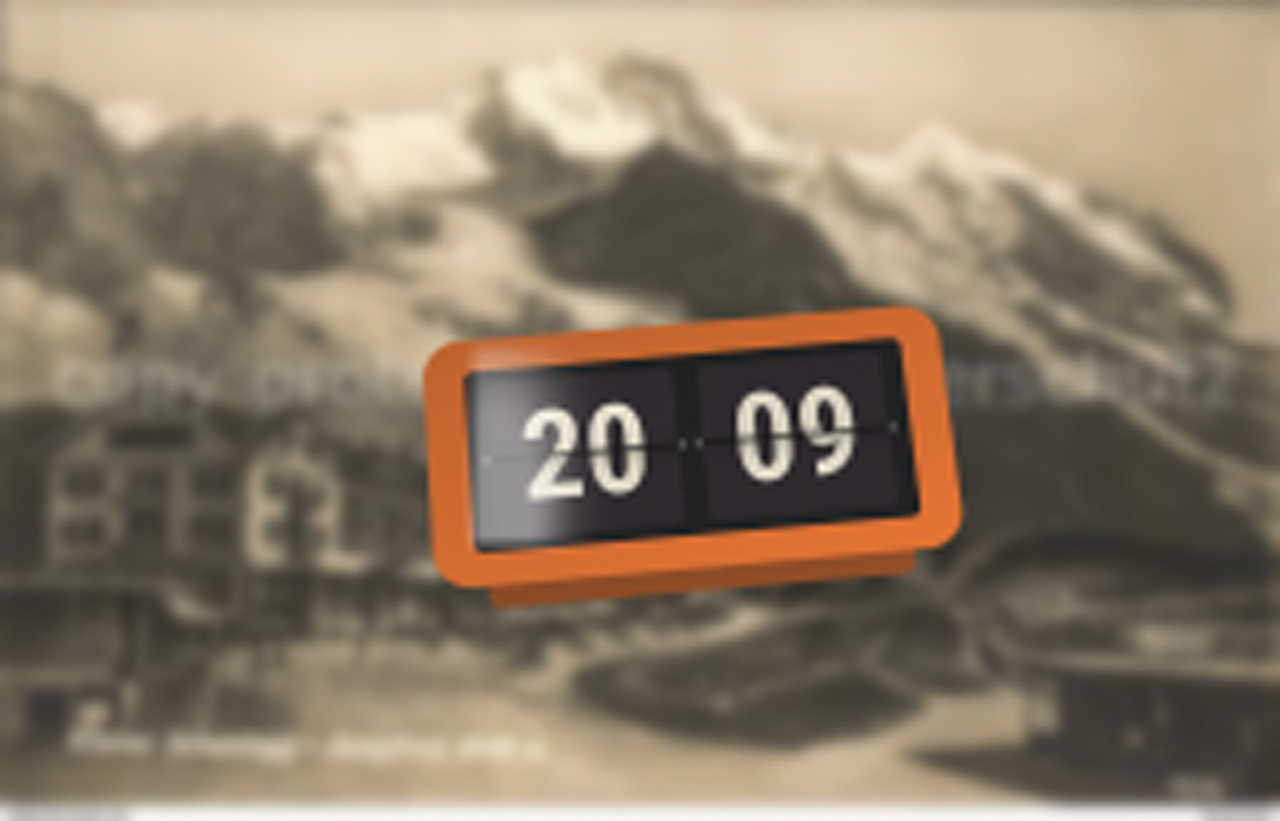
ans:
**20:09**
